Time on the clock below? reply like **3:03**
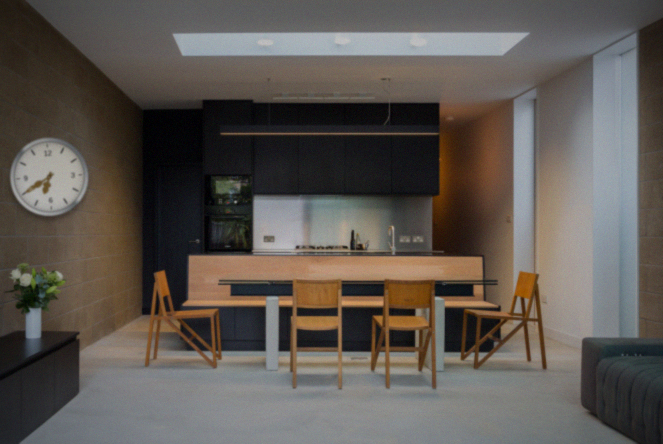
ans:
**6:40**
